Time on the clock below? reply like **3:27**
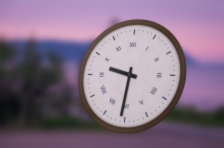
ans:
**9:31**
